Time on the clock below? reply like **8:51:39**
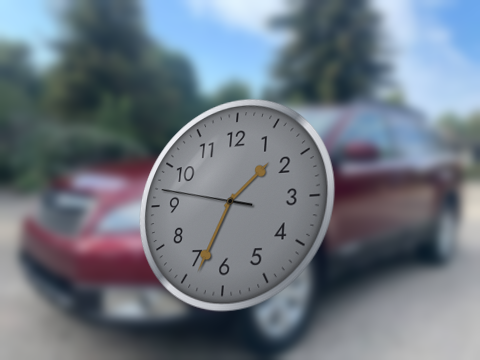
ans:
**1:33:47**
